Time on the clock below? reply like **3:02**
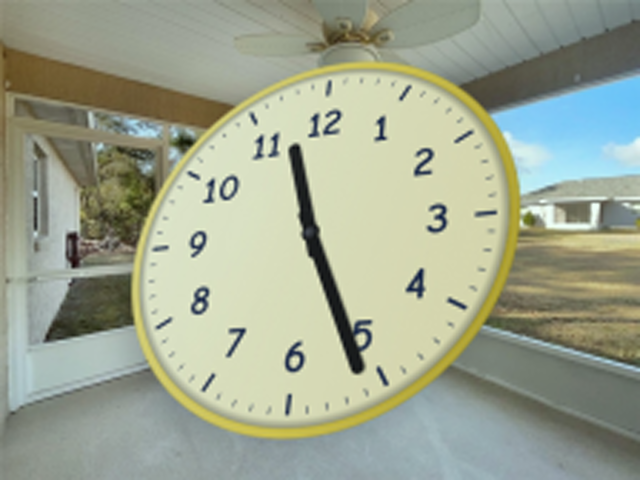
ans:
**11:26**
